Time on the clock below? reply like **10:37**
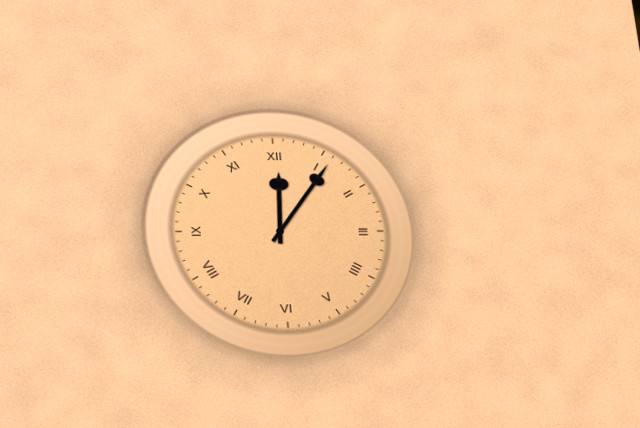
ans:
**12:06**
